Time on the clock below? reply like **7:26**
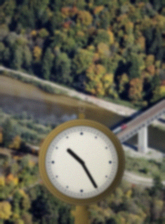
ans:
**10:25**
